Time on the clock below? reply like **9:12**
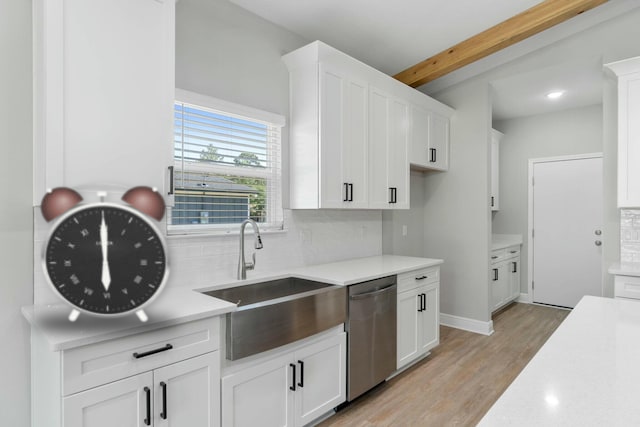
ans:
**6:00**
